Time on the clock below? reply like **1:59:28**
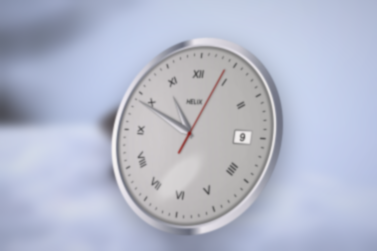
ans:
**10:49:04**
